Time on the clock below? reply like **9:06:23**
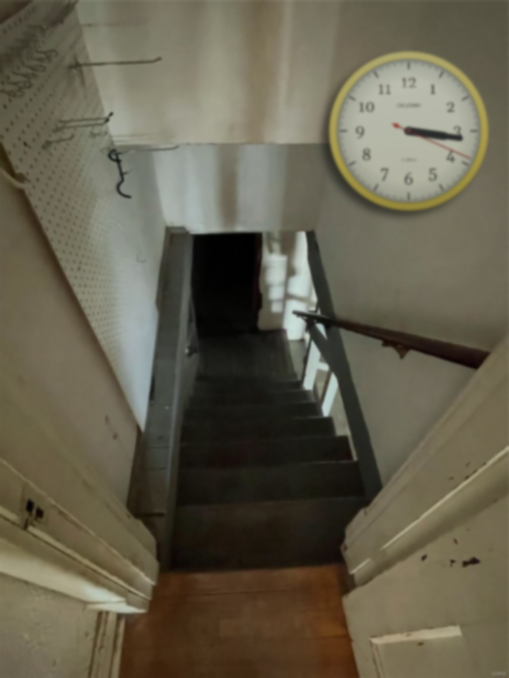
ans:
**3:16:19**
